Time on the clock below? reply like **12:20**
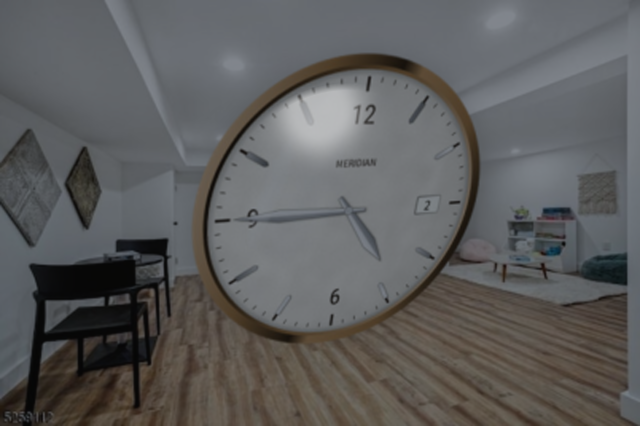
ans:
**4:45**
